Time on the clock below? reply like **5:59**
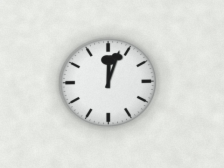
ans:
**12:03**
